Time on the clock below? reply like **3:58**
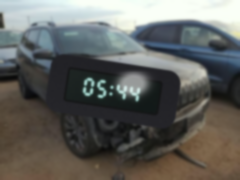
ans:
**5:44**
